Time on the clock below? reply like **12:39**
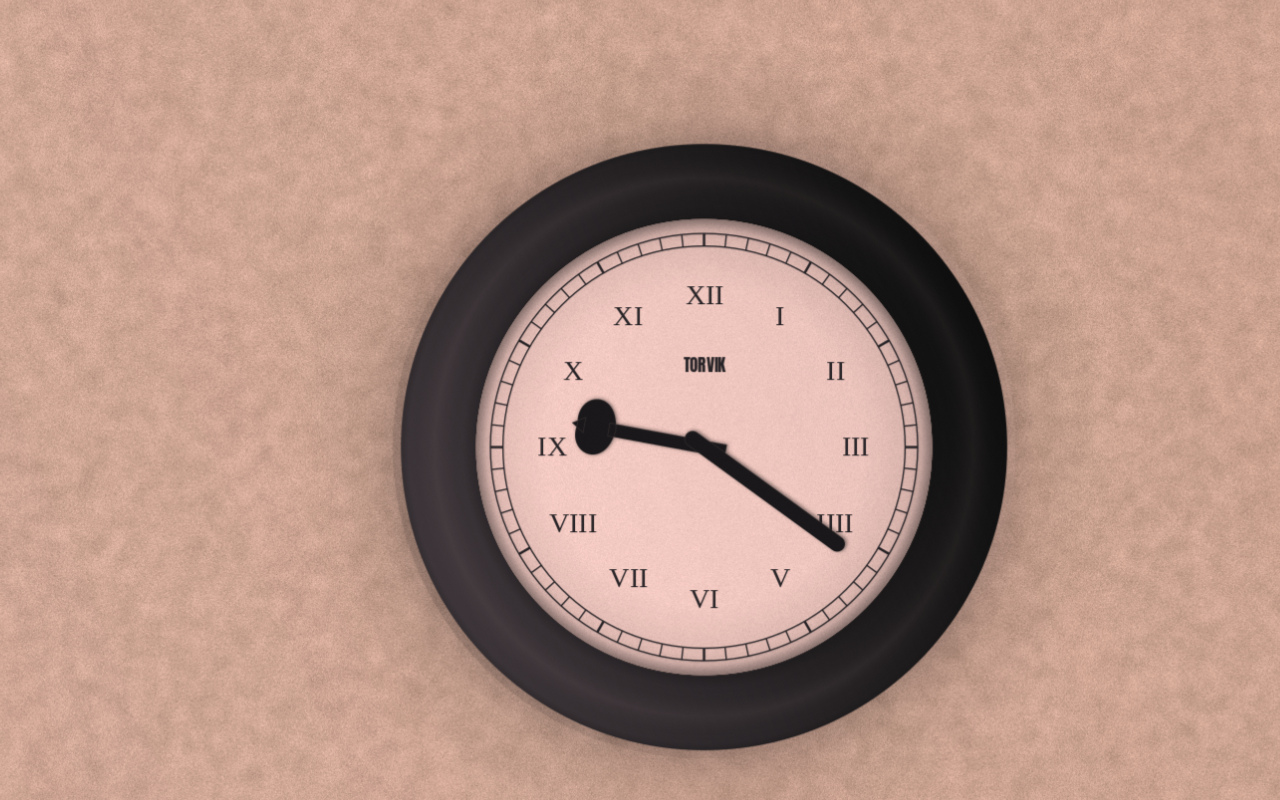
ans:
**9:21**
